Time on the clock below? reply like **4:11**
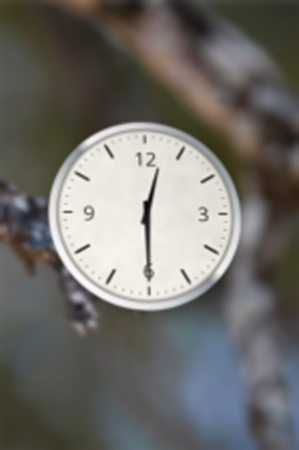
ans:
**12:30**
